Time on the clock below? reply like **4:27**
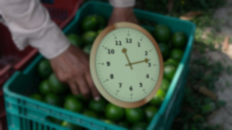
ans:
**11:13**
